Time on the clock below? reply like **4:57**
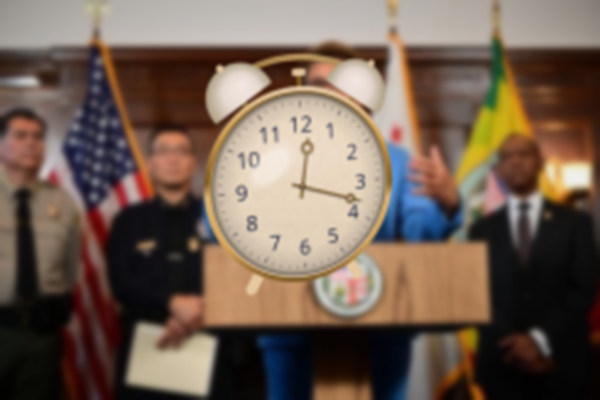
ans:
**12:18**
